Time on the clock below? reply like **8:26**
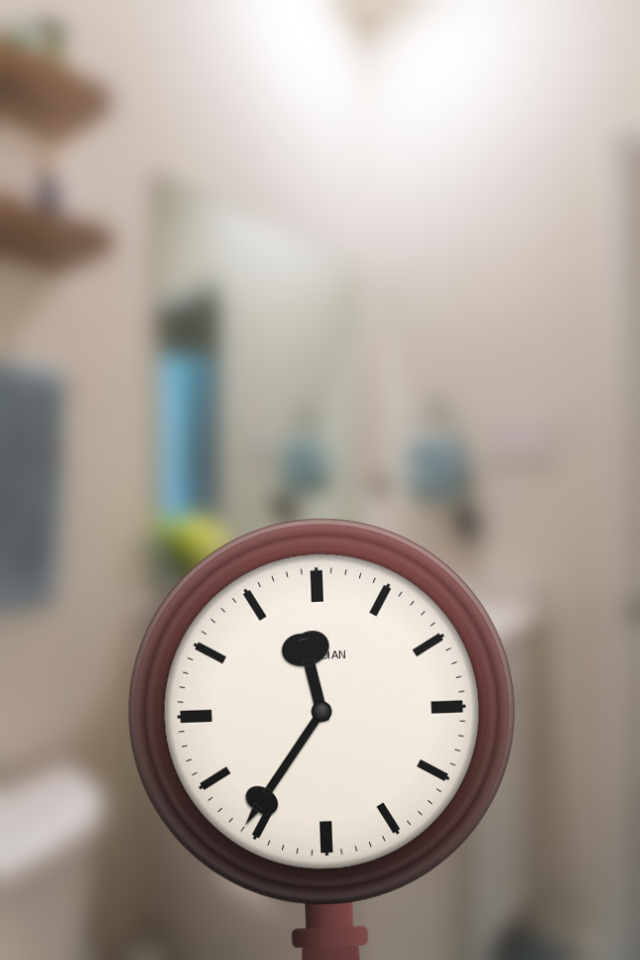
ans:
**11:36**
